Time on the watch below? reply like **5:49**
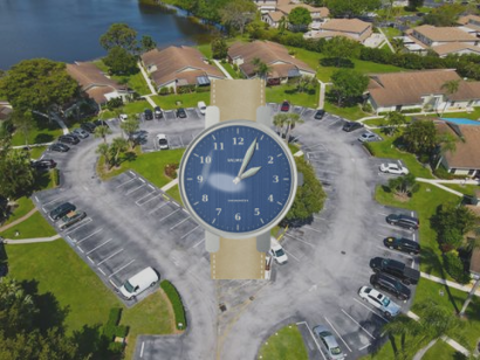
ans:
**2:04**
